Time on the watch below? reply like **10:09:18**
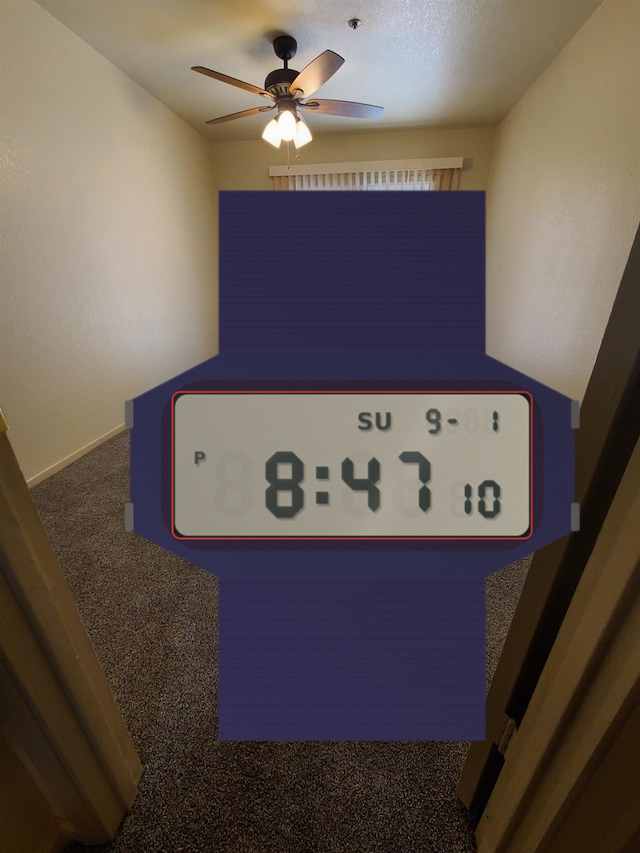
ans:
**8:47:10**
